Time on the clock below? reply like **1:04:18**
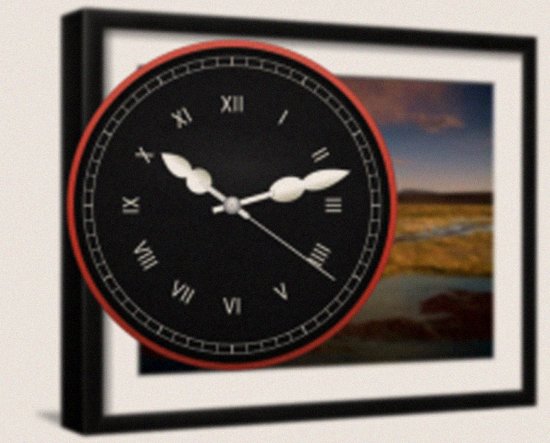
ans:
**10:12:21**
